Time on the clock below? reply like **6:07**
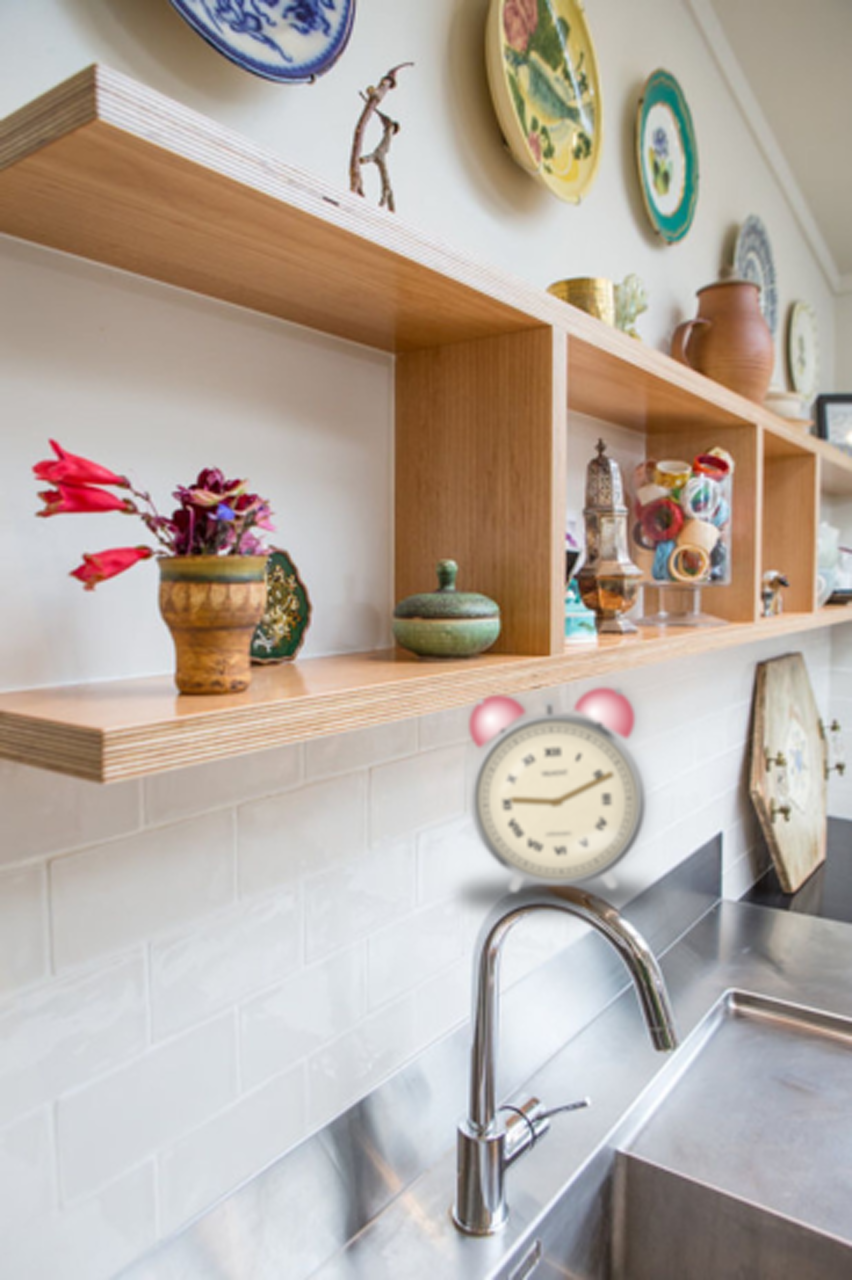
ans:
**9:11**
